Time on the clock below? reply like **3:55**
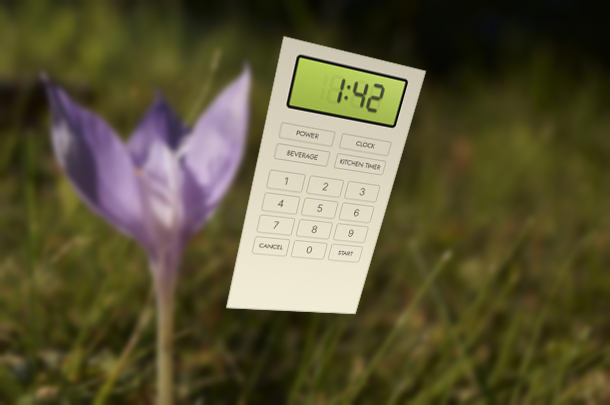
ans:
**1:42**
